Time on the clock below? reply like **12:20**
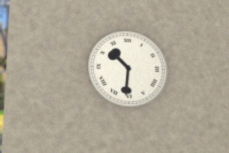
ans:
**10:31**
